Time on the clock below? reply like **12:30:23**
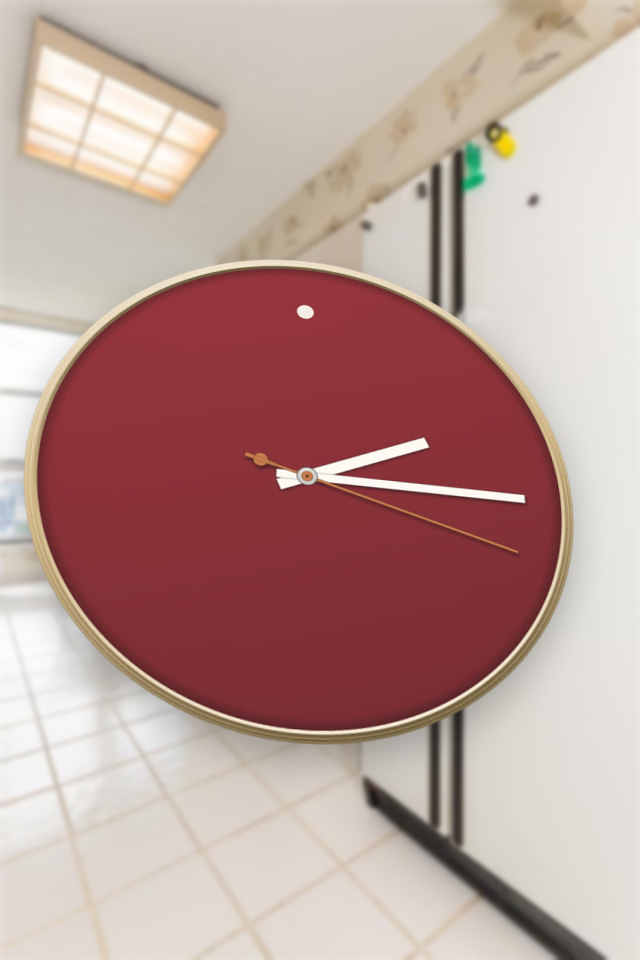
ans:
**2:15:18**
